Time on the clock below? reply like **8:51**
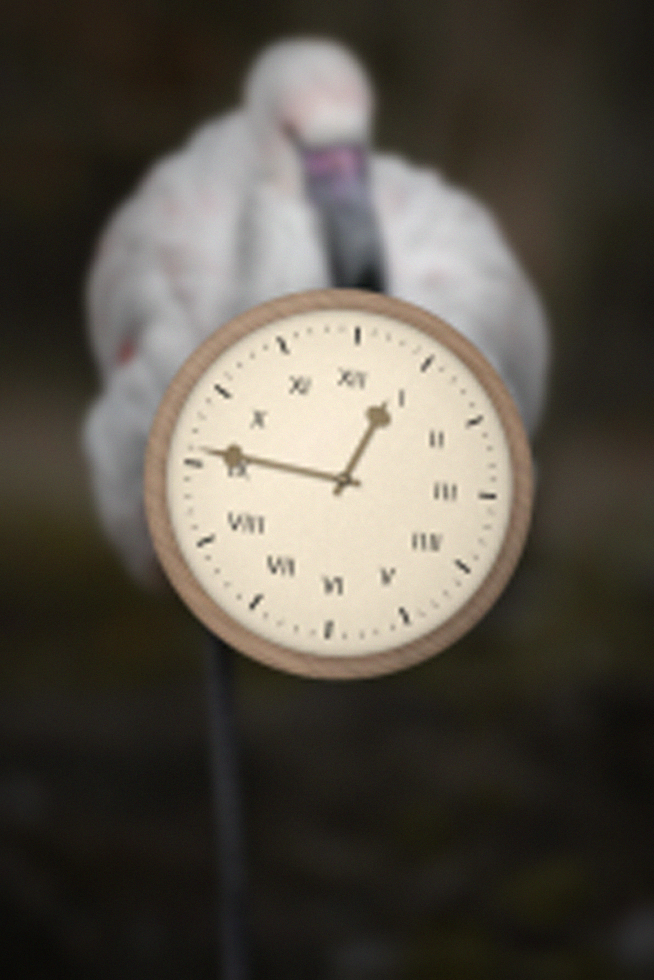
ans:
**12:46**
